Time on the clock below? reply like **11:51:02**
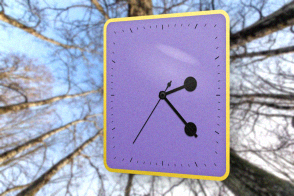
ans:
**2:22:36**
